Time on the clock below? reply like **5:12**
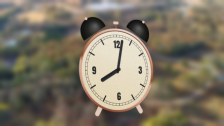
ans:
**8:02**
